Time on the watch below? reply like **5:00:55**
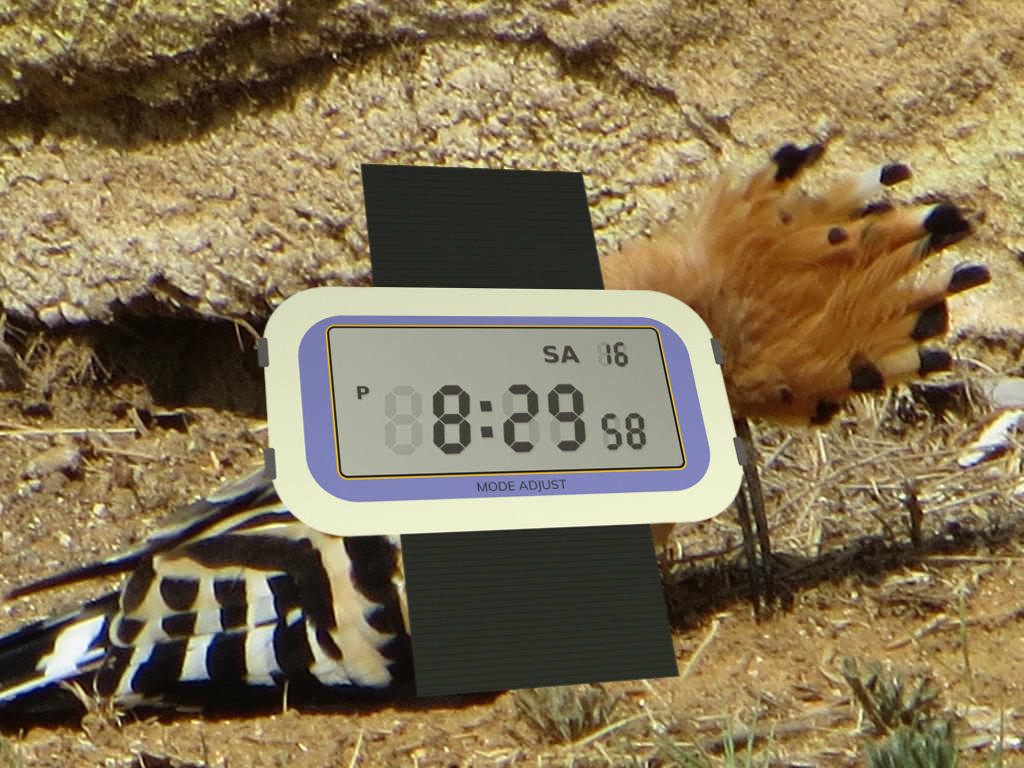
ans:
**8:29:58**
